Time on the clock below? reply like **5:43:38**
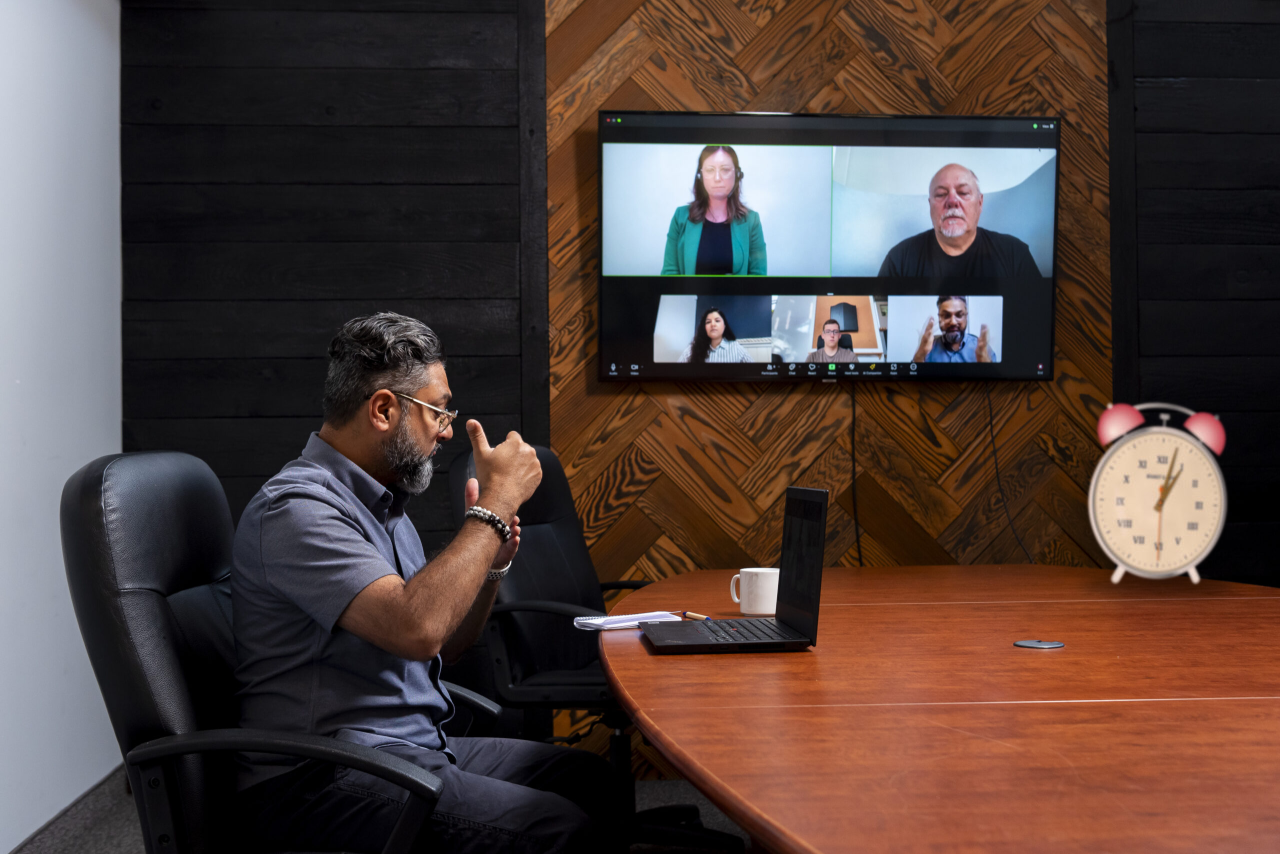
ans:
**1:02:30**
